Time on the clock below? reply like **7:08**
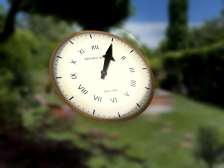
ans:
**1:05**
